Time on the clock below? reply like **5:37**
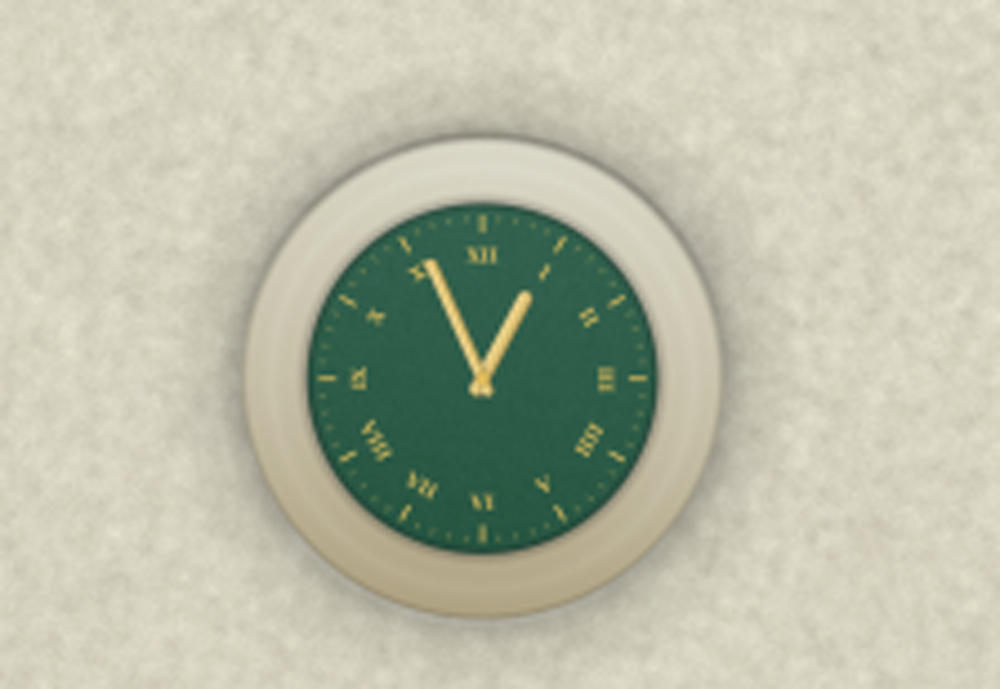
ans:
**12:56**
